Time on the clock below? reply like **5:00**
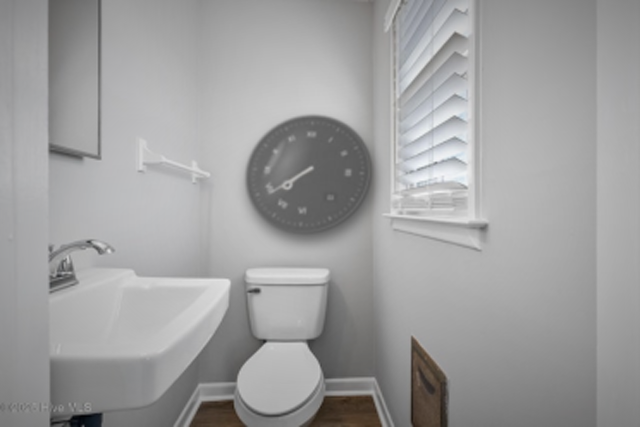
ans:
**7:39**
